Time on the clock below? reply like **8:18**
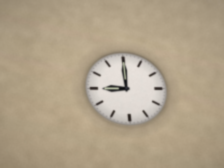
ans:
**9:00**
